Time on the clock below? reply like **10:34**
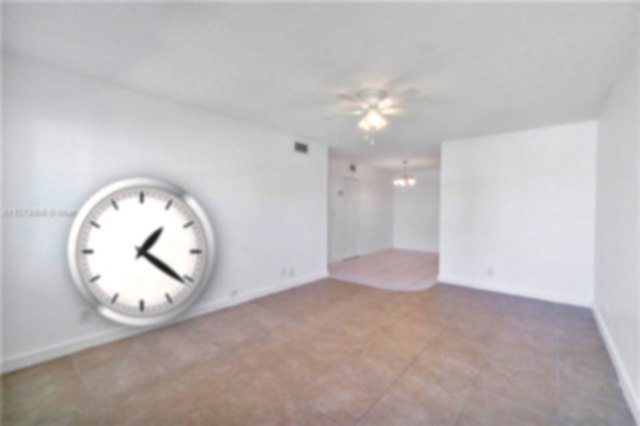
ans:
**1:21**
